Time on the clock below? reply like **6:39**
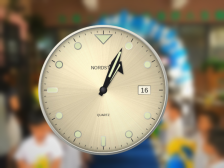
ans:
**1:04**
